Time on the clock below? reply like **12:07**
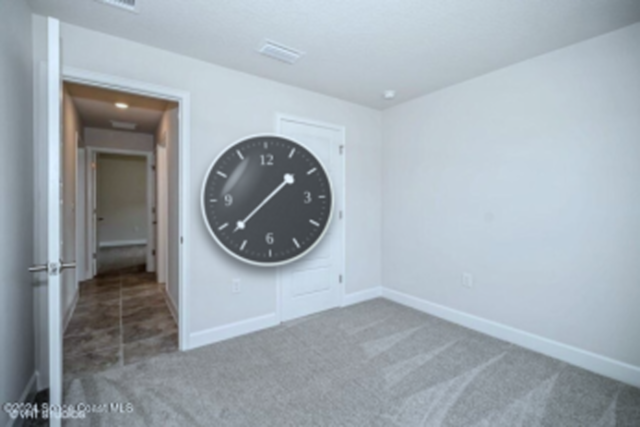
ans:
**1:38**
